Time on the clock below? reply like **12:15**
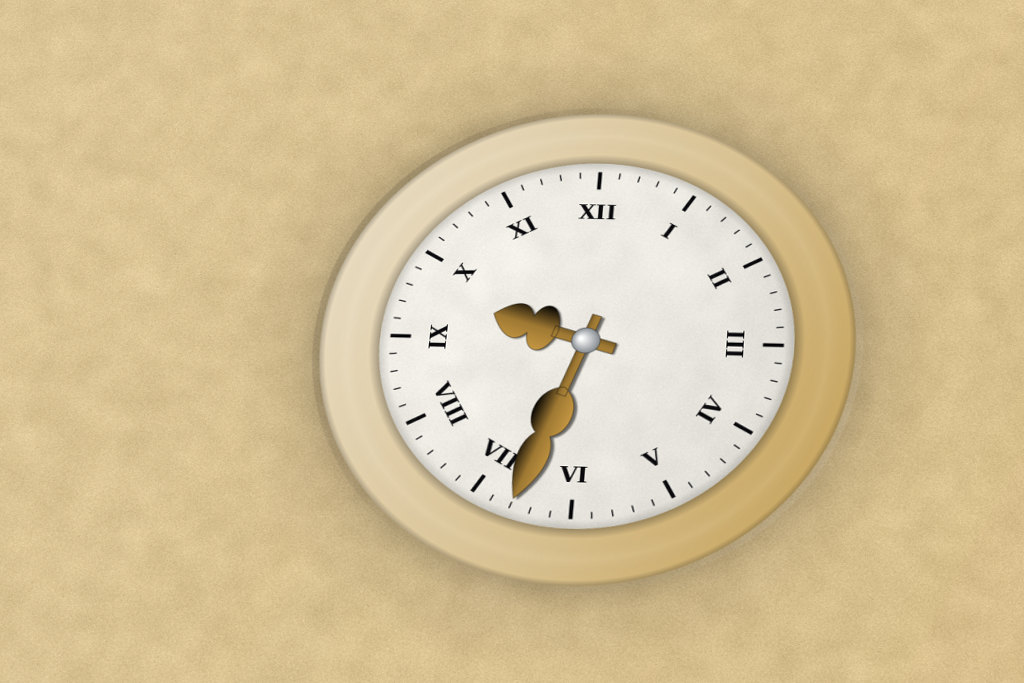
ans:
**9:33**
